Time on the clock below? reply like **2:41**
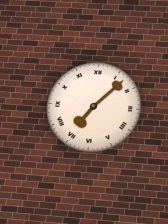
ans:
**7:07**
